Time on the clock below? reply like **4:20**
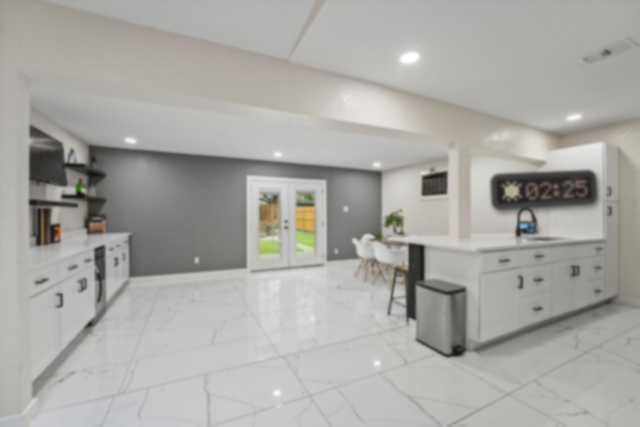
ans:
**2:25**
